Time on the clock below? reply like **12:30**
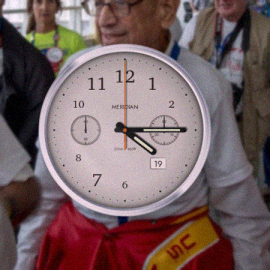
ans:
**4:15**
